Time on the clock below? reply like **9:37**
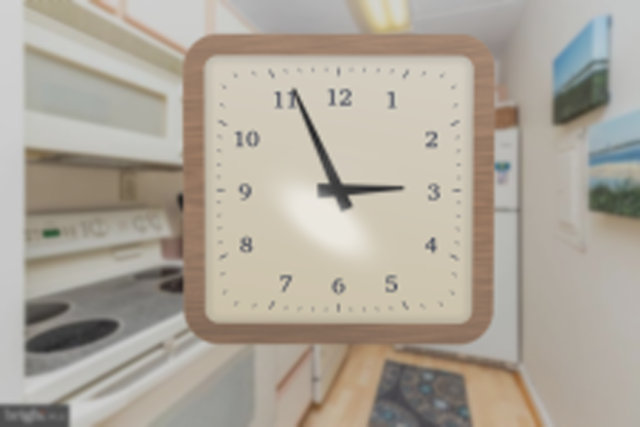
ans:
**2:56**
